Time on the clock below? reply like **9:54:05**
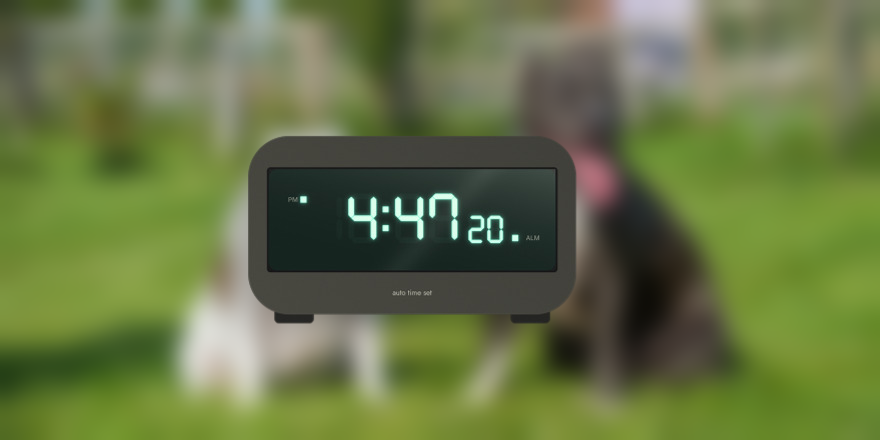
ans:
**4:47:20**
